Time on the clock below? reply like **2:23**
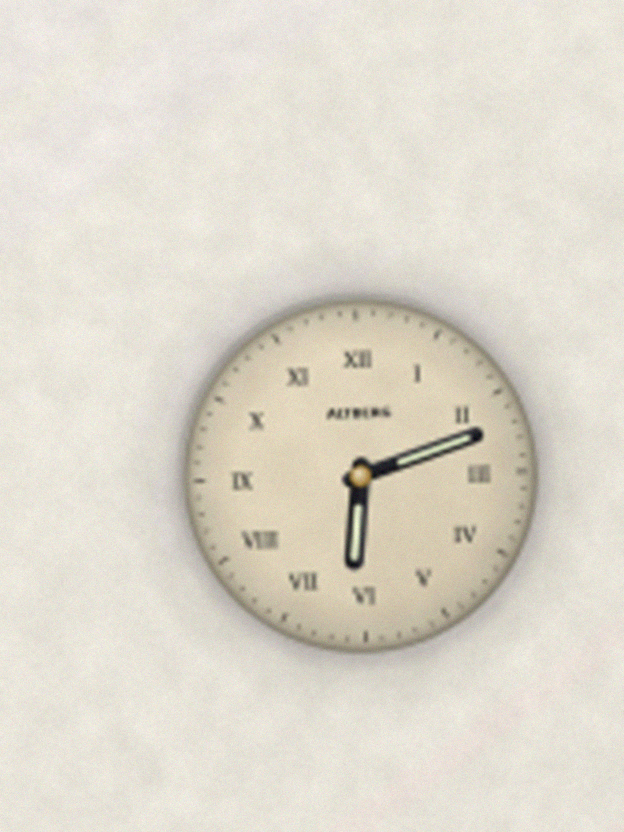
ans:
**6:12**
